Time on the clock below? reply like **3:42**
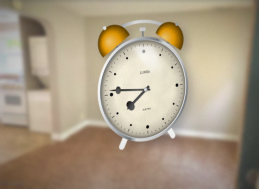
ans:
**7:46**
